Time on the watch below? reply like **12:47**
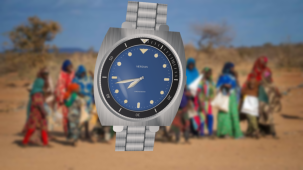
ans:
**7:43**
